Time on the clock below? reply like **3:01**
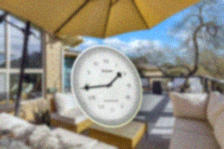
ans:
**1:44**
